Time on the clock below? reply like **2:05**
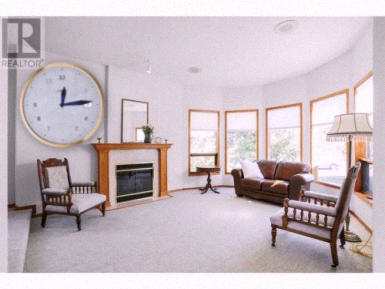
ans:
**12:14**
